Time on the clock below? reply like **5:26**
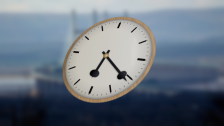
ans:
**6:21**
